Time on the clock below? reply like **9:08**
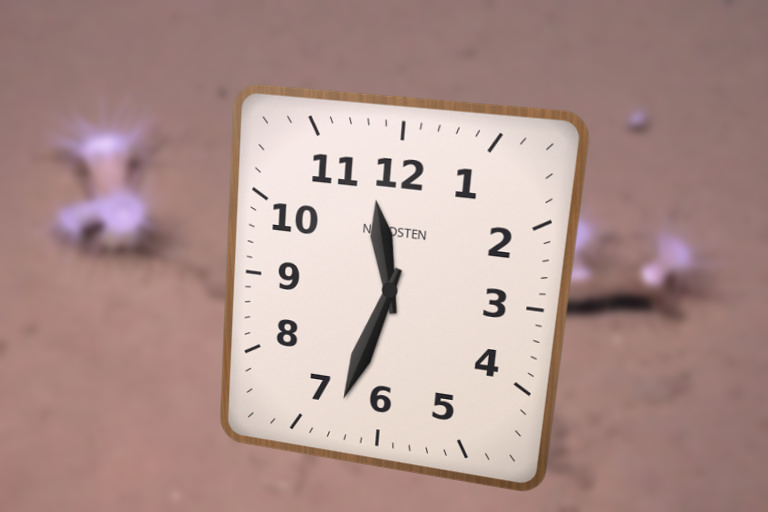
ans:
**11:33**
